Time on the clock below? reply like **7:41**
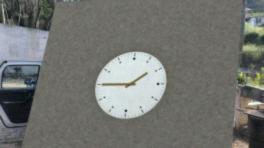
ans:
**1:45**
